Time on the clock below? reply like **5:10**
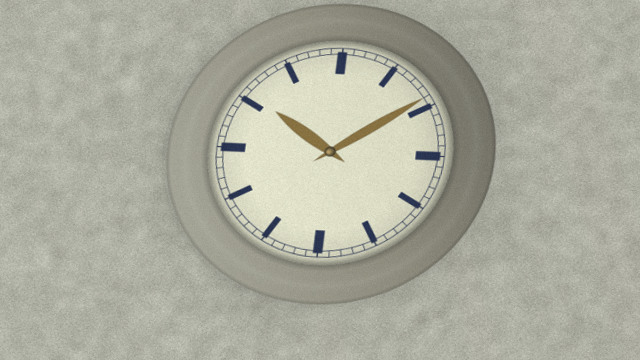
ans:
**10:09**
